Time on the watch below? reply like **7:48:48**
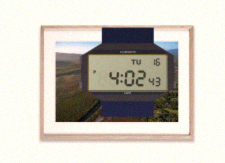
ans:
**4:02:43**
